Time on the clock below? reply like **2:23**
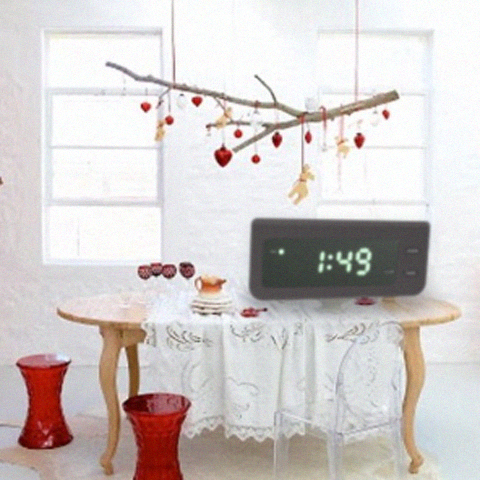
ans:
**1:49**
